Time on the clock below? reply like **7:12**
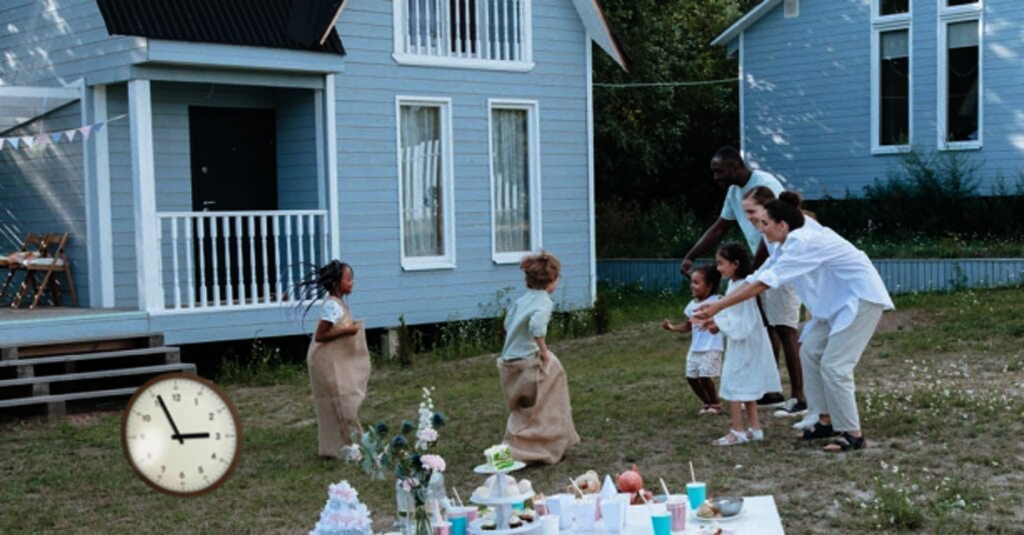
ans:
**2:56**
